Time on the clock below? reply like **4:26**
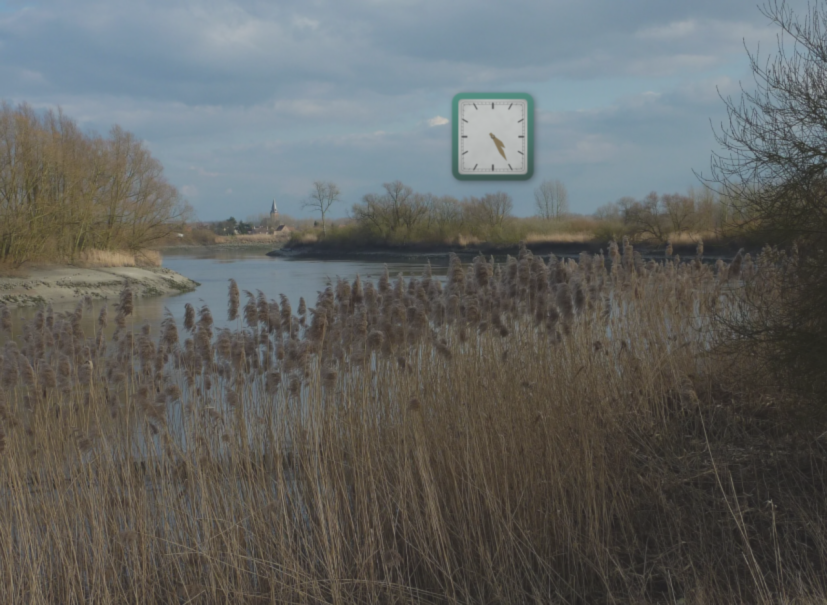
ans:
**4:25**
